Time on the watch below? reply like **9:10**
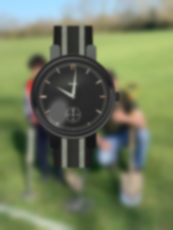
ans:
**10:01**
